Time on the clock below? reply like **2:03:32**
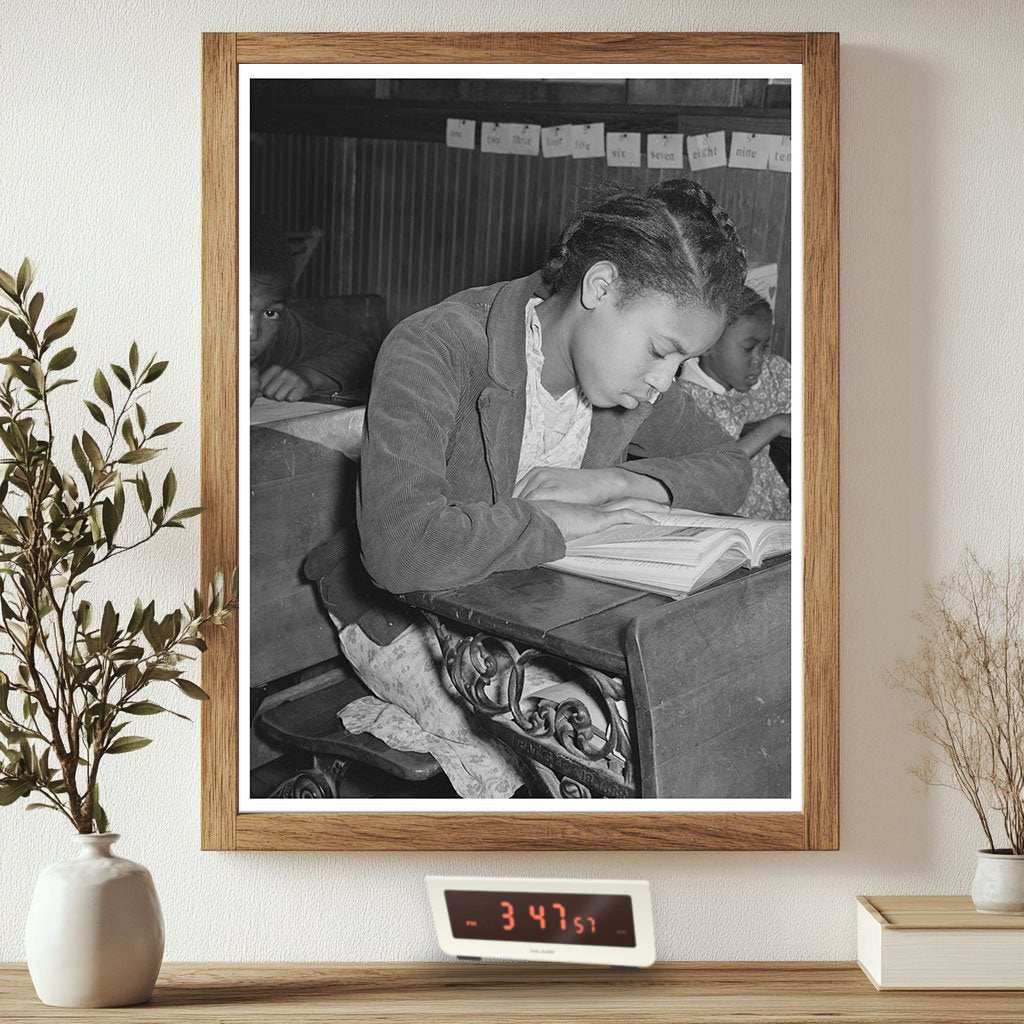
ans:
**3:47:57**
